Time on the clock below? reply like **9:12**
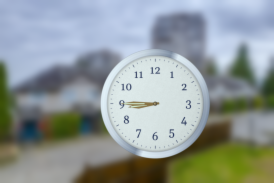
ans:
**8:45**
